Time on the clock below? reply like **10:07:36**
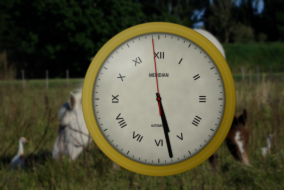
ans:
**5:27:59**
